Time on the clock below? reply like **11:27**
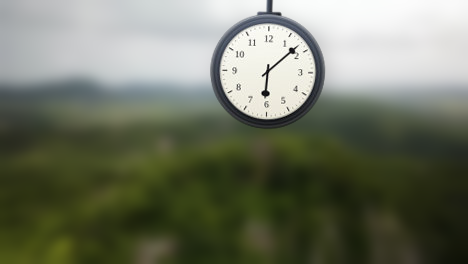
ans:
**6:08**
